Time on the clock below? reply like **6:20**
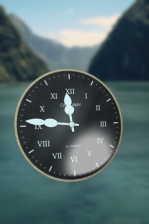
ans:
**11:46**
